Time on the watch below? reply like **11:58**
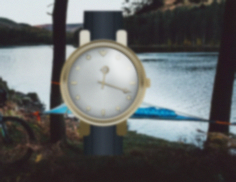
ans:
**12:18**
